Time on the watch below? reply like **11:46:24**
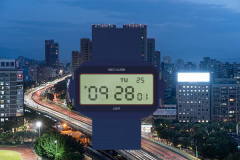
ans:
**9:28:01**
